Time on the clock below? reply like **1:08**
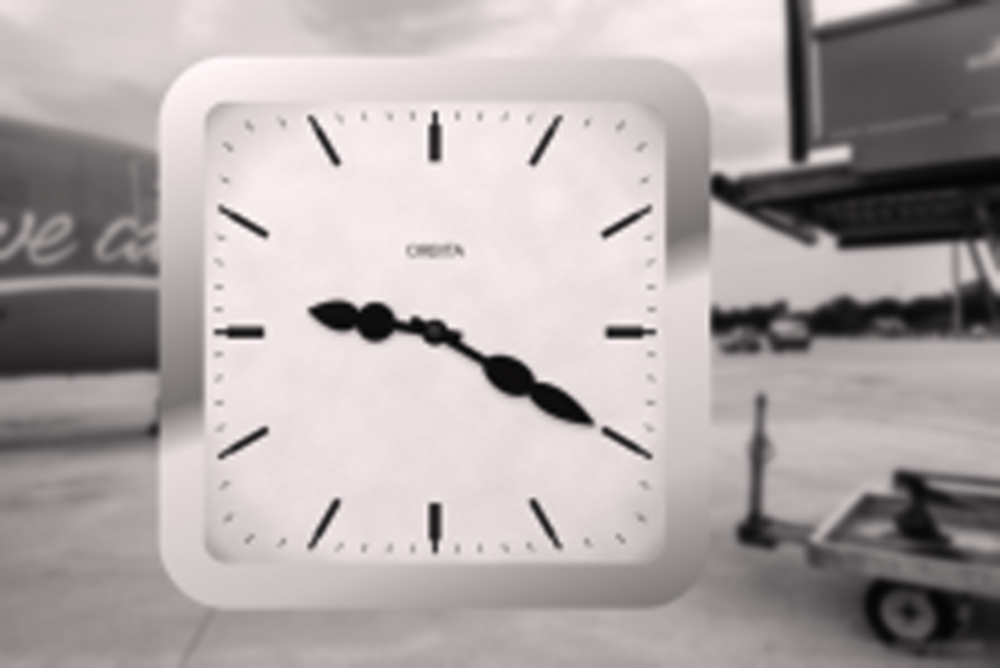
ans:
**9:20**
